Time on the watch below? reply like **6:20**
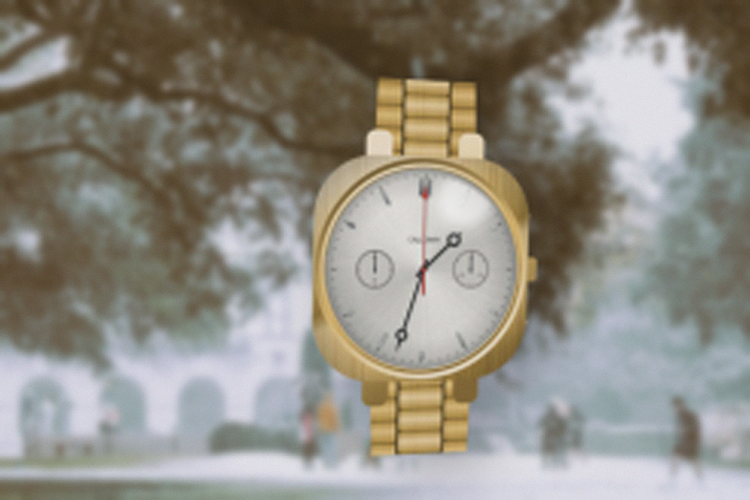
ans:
**1:33**
